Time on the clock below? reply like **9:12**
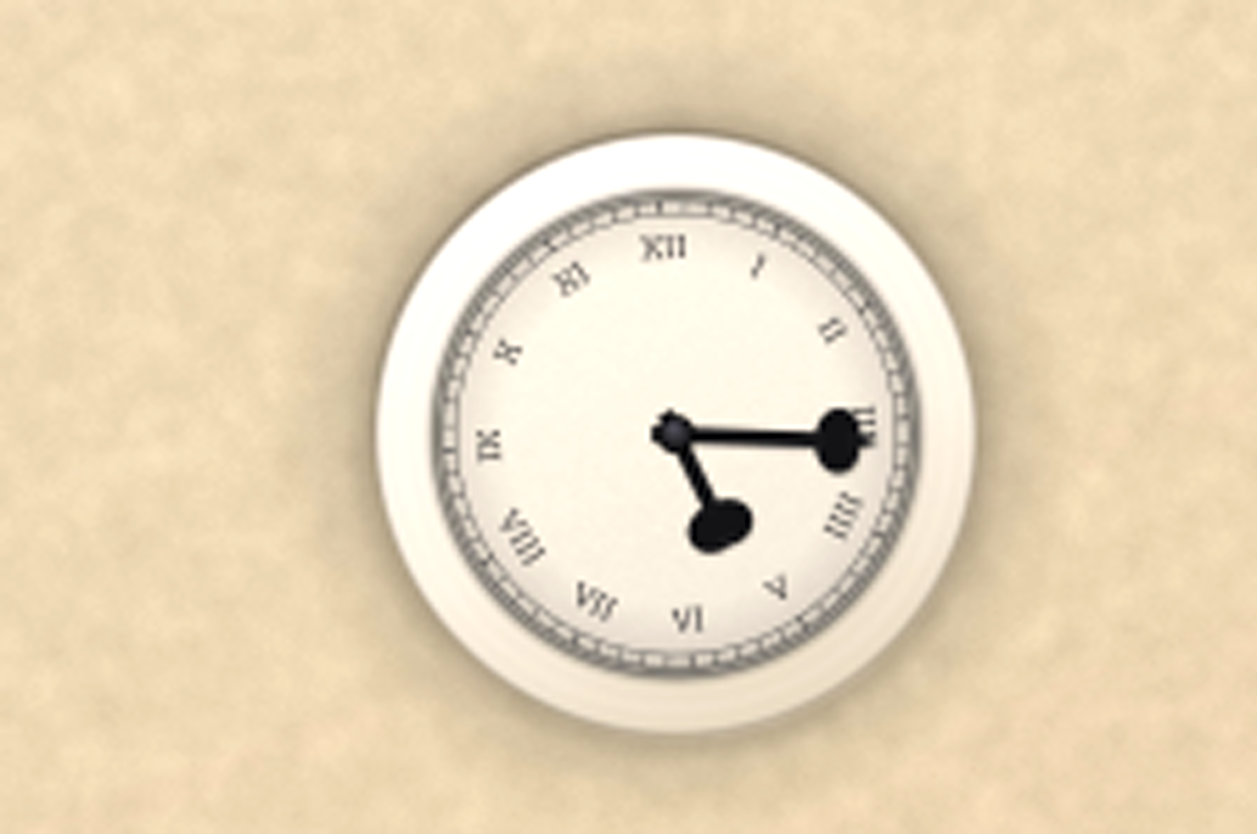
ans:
**5:16**
